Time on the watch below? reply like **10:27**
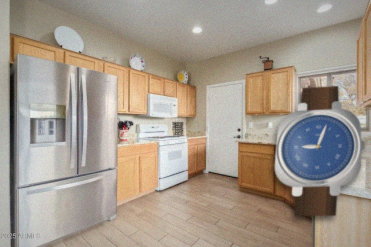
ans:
**9:03**
